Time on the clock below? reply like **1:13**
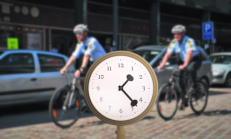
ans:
**1:23**
